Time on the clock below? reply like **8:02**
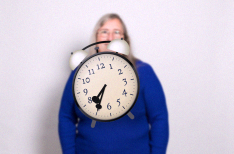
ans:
**7:35**
